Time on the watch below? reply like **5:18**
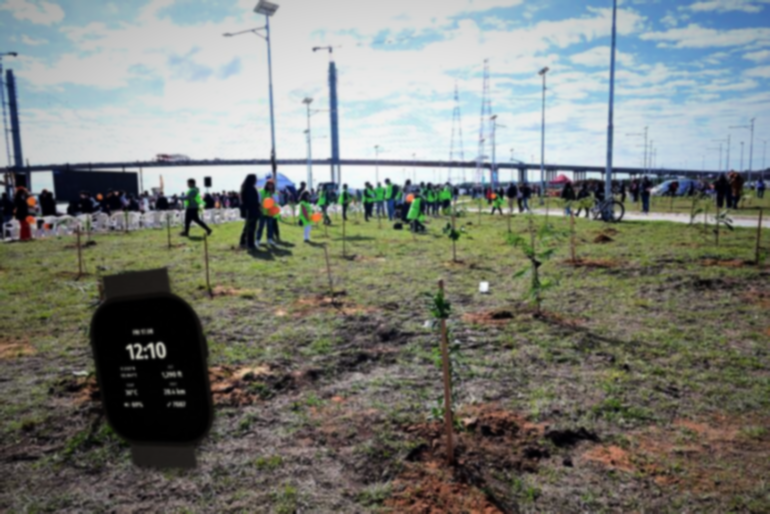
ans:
**12:10**
